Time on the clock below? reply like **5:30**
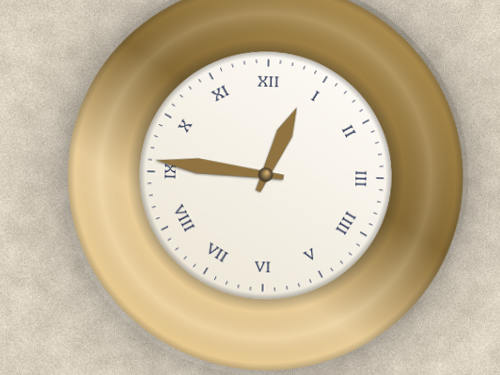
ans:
**12:46**
